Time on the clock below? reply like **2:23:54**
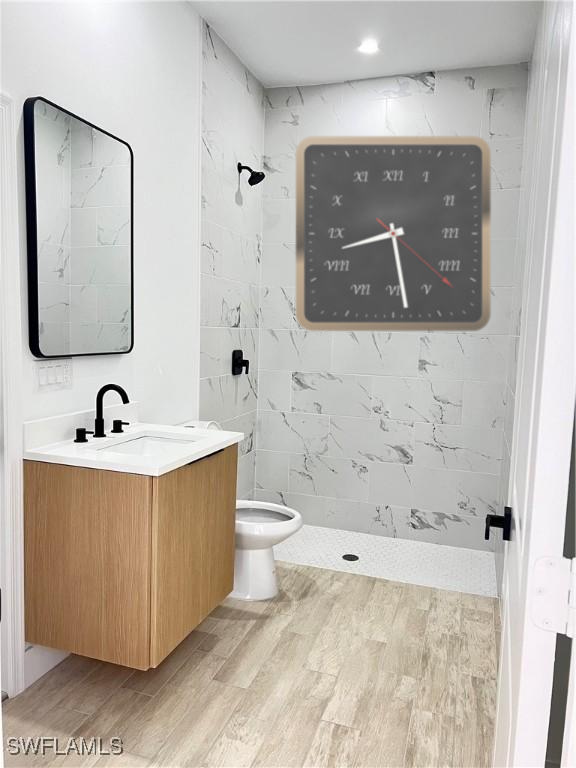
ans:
**8:28:22**
